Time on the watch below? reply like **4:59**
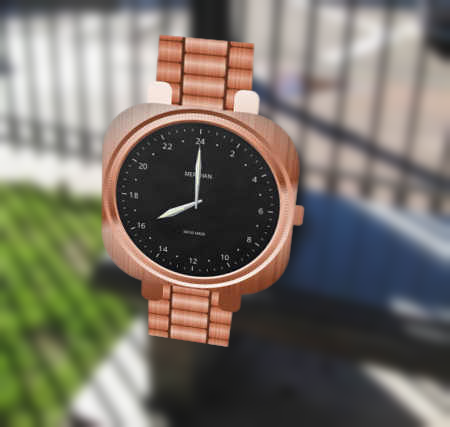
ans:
**16:00**
